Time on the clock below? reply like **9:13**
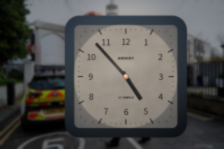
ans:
**4:53**
